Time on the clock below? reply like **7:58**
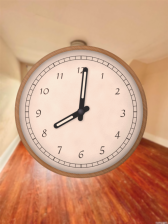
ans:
**8:01**
